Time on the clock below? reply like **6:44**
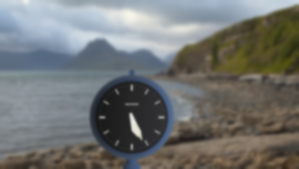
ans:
**5:26**
